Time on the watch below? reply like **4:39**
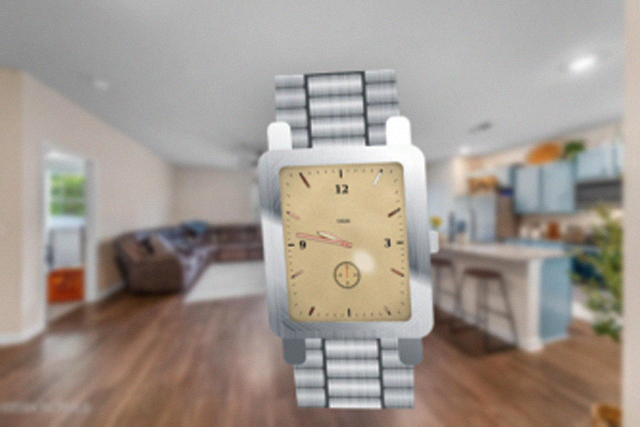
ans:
**9:47**
